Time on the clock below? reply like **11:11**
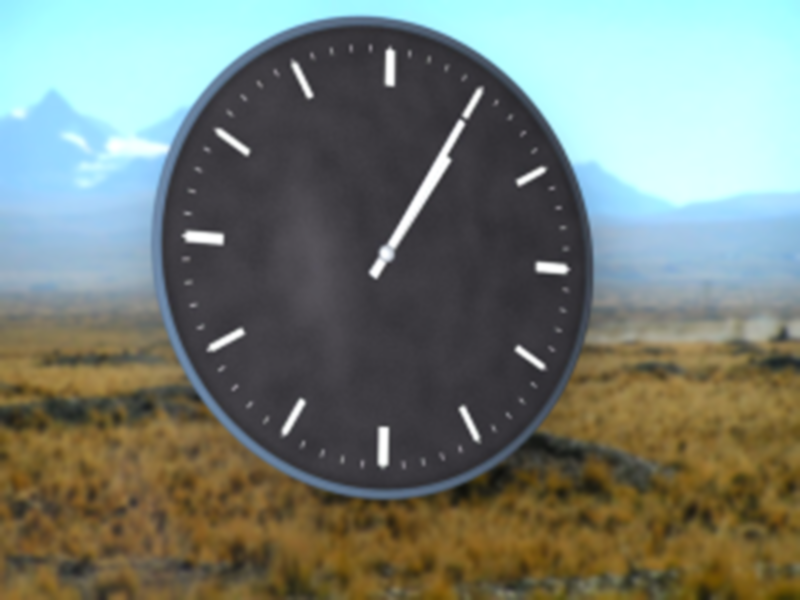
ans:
**1:05**
